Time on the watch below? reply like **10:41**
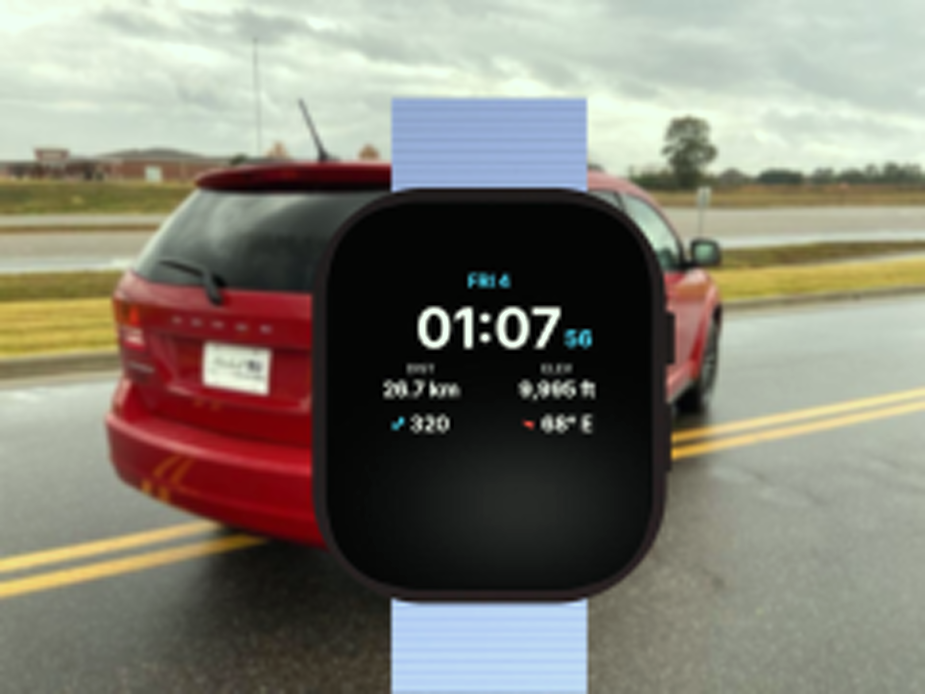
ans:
**1:07**
